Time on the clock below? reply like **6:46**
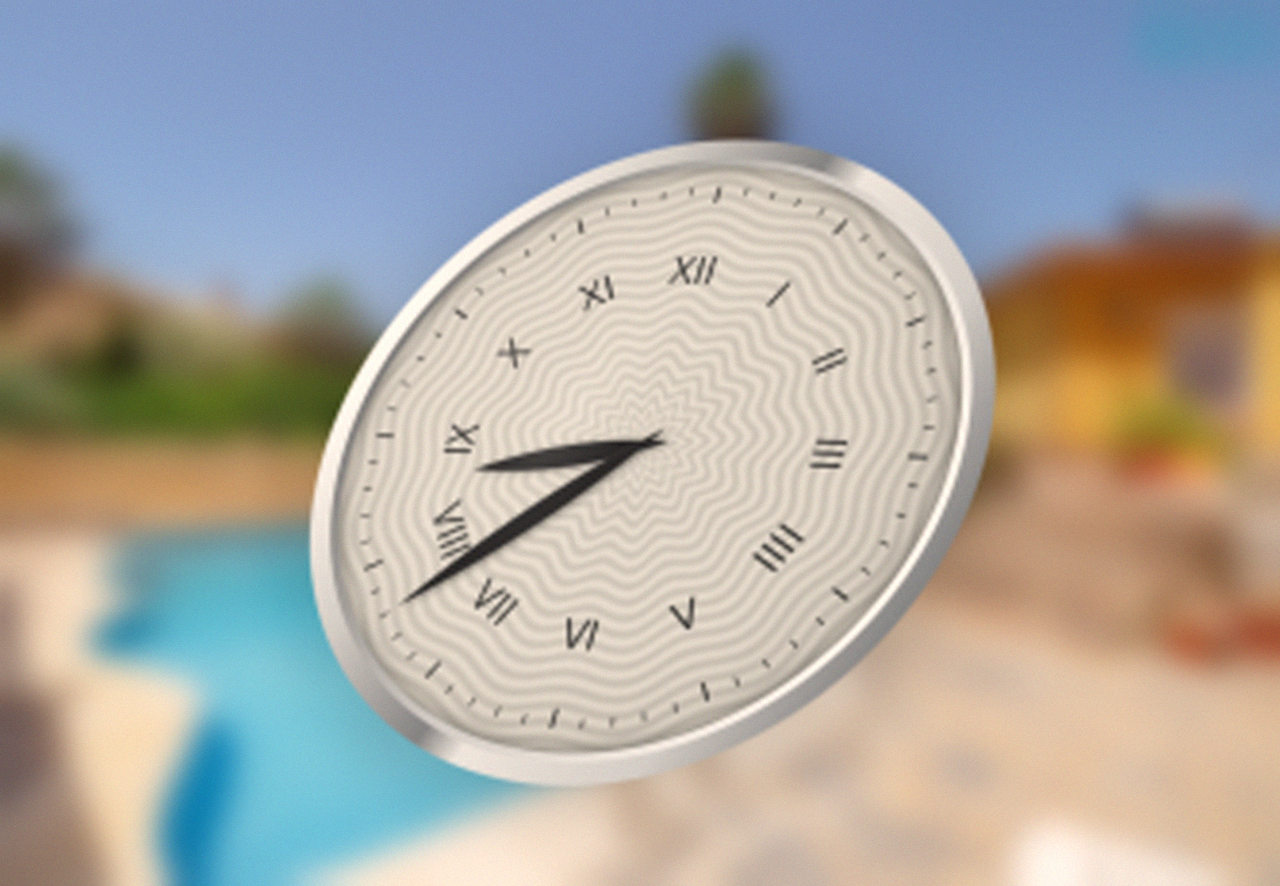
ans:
**8:38**
